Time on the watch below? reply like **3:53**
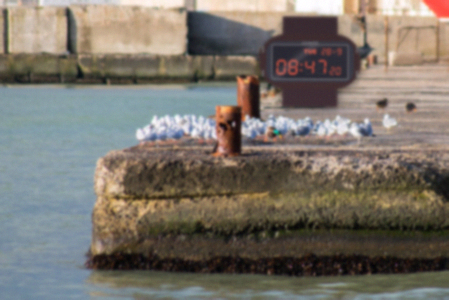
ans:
**8:47**
